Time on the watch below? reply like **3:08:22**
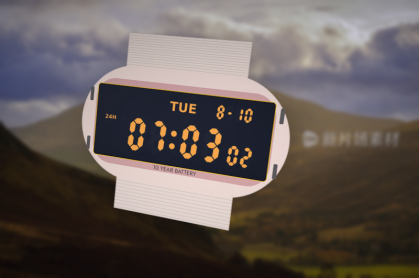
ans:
**7:03:02**
